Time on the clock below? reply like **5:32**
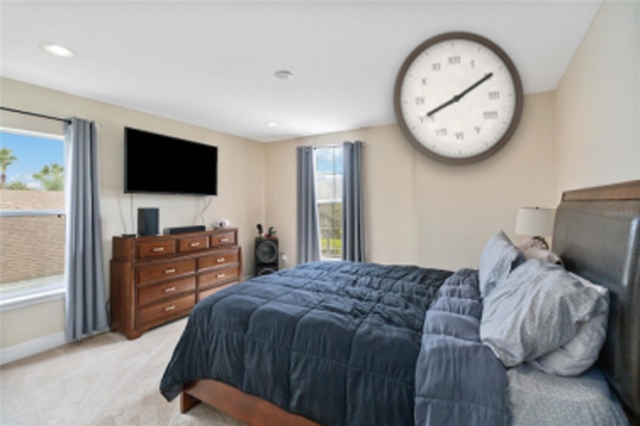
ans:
**8:10**
